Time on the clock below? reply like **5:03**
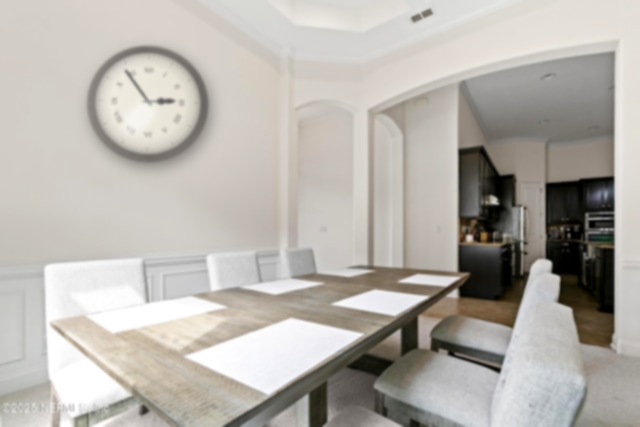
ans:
**2:54**
